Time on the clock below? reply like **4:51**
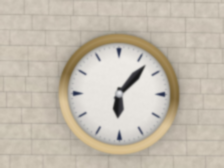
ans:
**6:07**
